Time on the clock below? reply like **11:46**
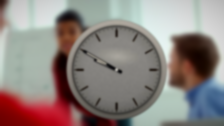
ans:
**9:50**
